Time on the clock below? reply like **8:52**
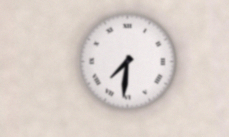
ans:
**7:31**
